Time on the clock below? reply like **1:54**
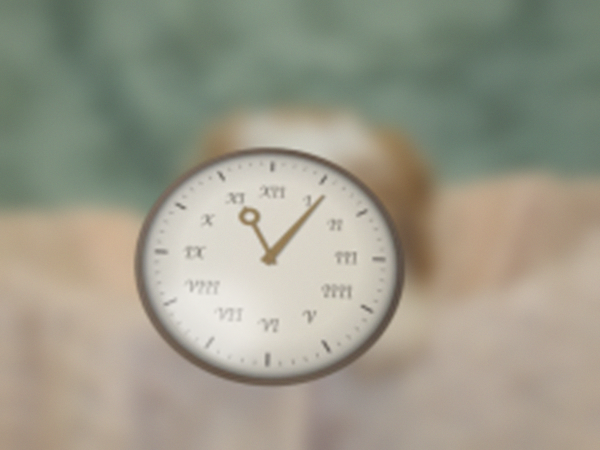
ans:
**11:06**
